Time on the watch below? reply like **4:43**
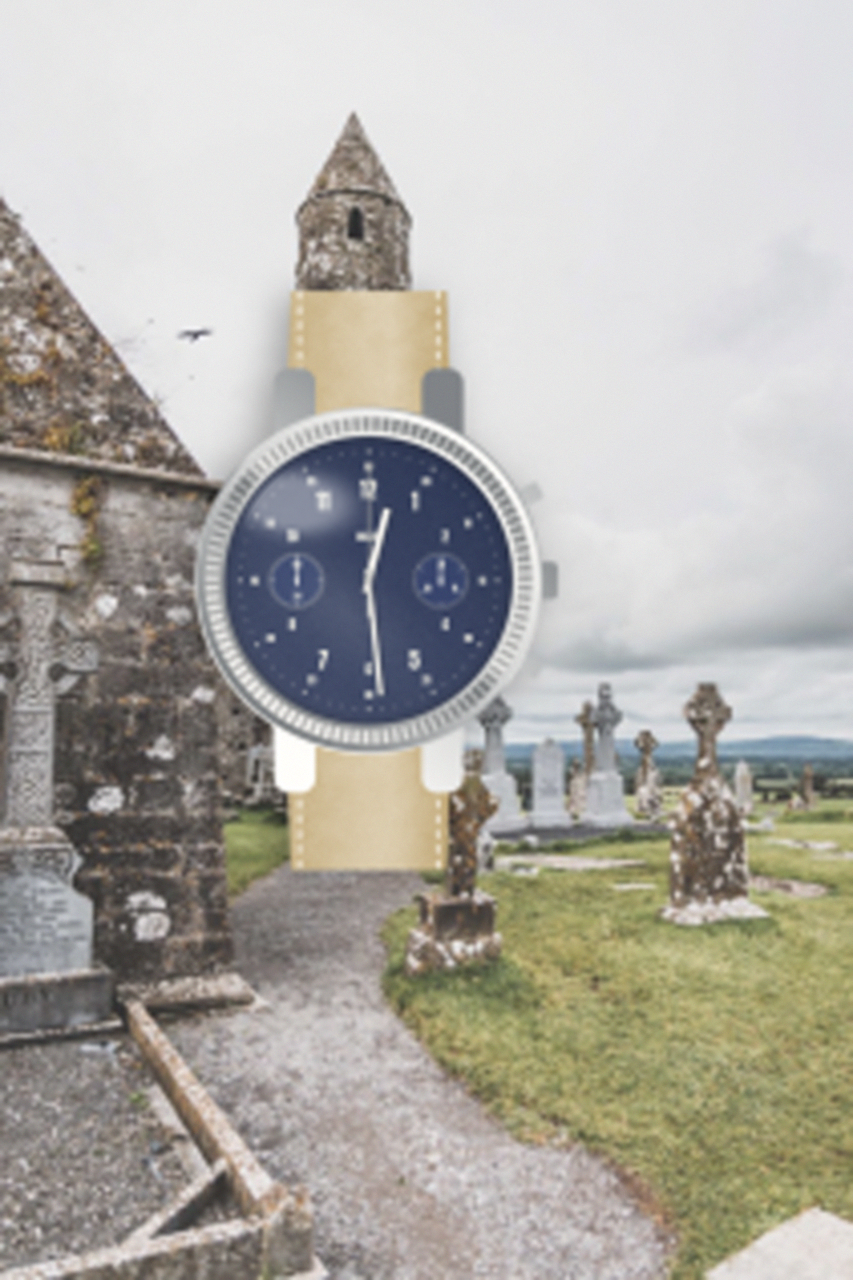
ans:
**12:29**
